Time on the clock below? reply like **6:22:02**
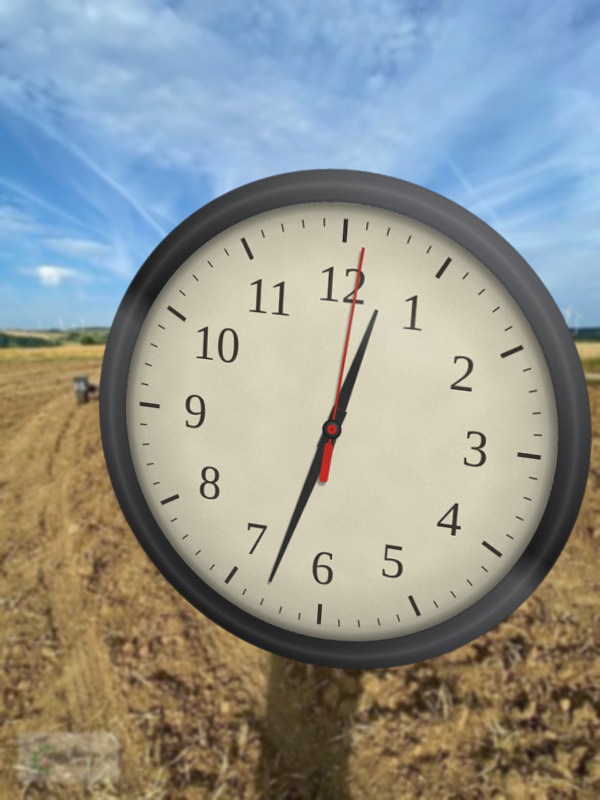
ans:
**12:33:01**
